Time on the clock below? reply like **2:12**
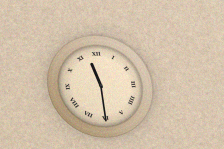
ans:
**11:30**
